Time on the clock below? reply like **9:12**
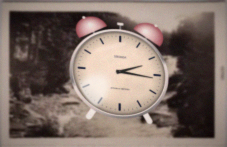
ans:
**2:16**
